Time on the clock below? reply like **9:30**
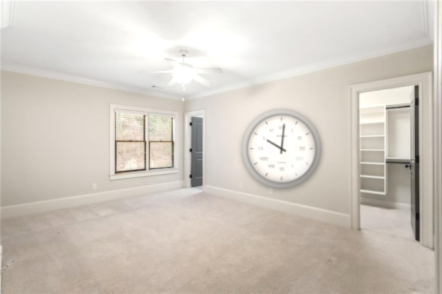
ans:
**10:01**
